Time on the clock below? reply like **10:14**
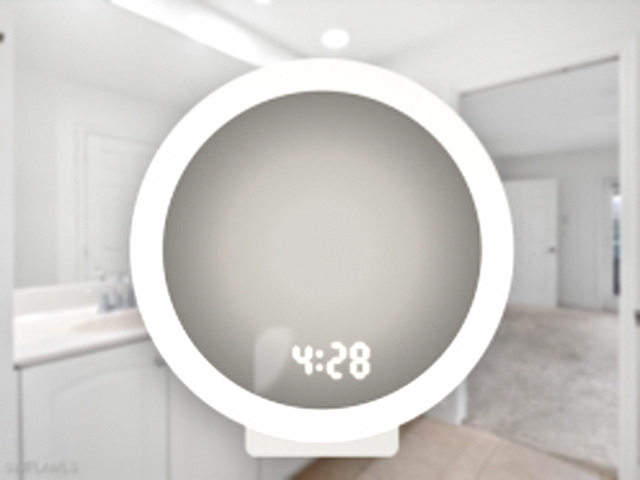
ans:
**4:28**
